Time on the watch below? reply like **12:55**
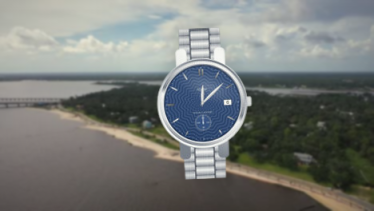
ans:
**12:08**
